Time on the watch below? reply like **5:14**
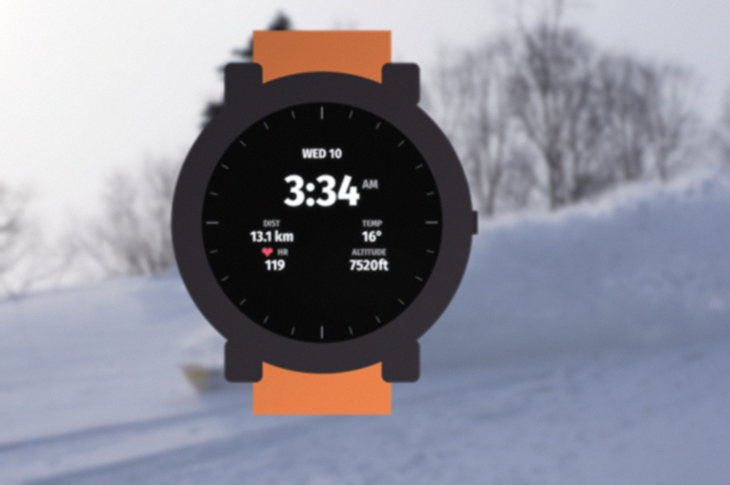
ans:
**3:34**
